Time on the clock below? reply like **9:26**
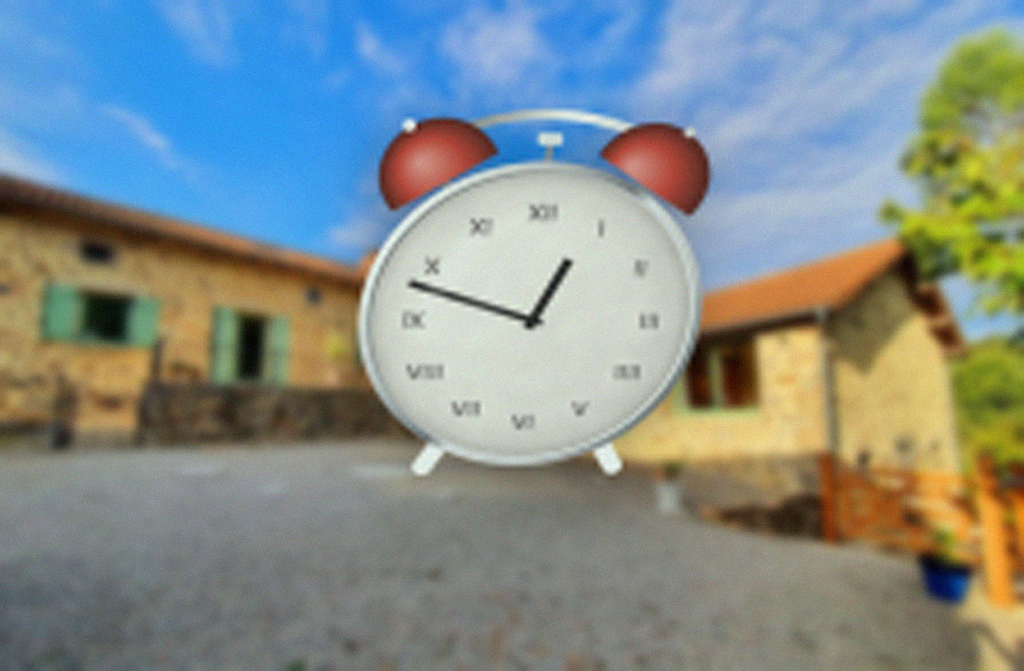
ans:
**12:48**
